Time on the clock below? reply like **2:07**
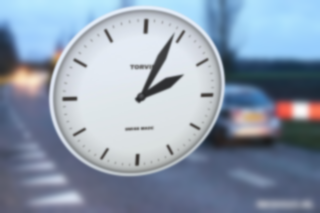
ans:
**2:04**
